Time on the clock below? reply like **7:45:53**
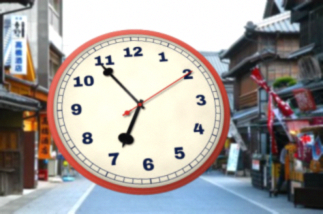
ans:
**6:54:10**
